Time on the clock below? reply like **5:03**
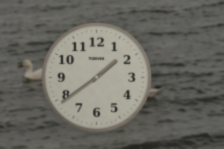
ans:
**1:39**
